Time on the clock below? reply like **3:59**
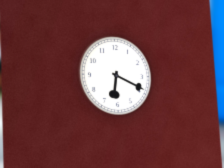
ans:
**6:19**
